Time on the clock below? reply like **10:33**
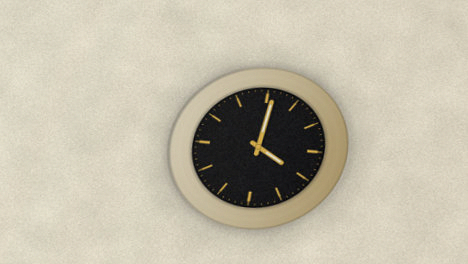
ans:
**4:01**
